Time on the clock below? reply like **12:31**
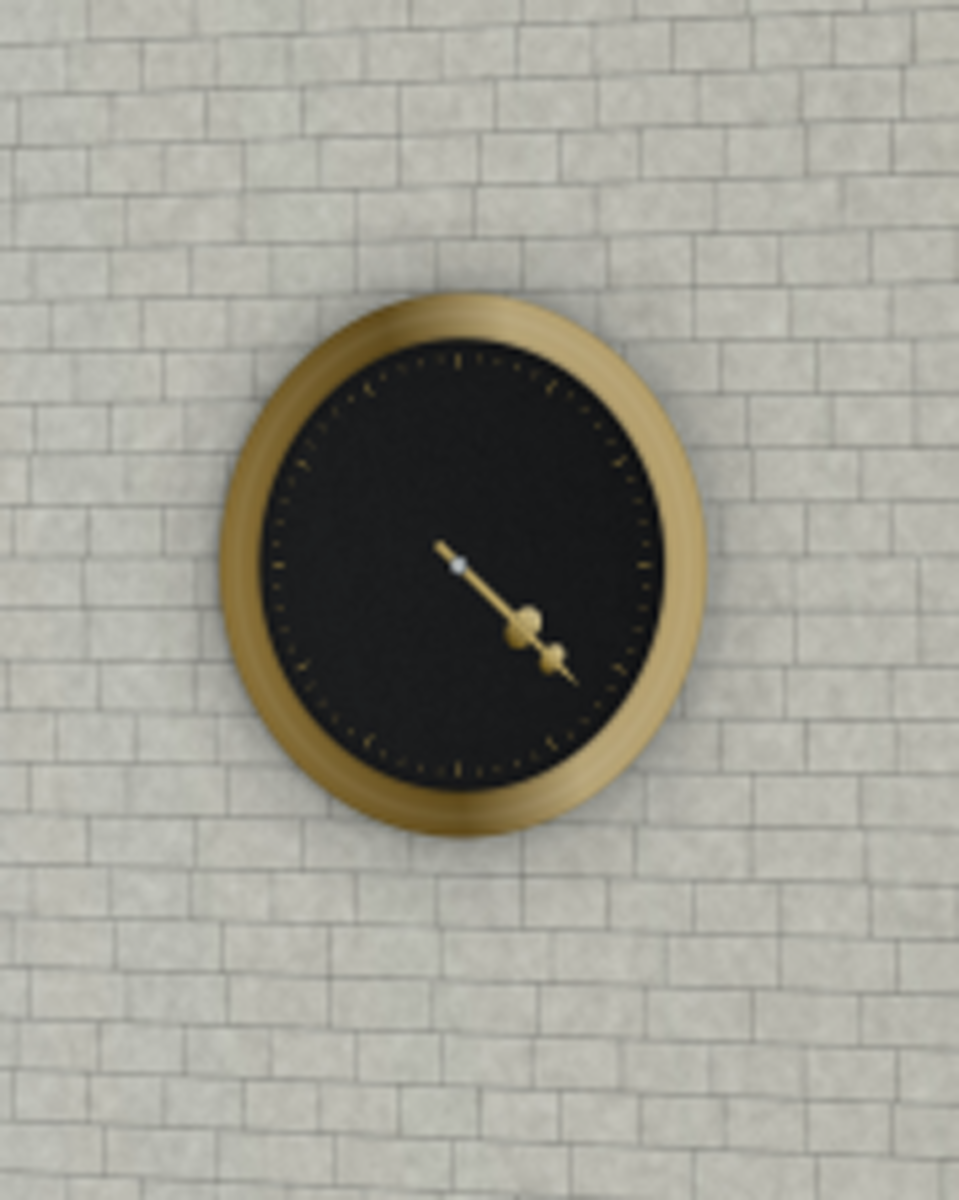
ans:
**4:22**
